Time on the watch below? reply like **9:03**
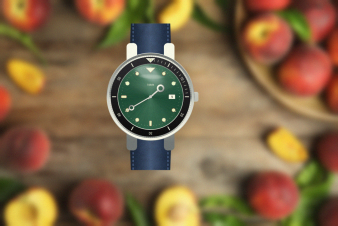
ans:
**1:40**
